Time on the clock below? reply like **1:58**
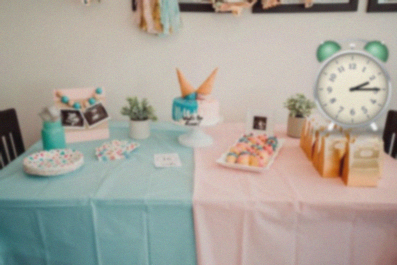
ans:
**2:15**
